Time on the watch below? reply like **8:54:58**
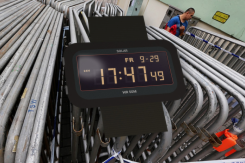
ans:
**17:47:49**
